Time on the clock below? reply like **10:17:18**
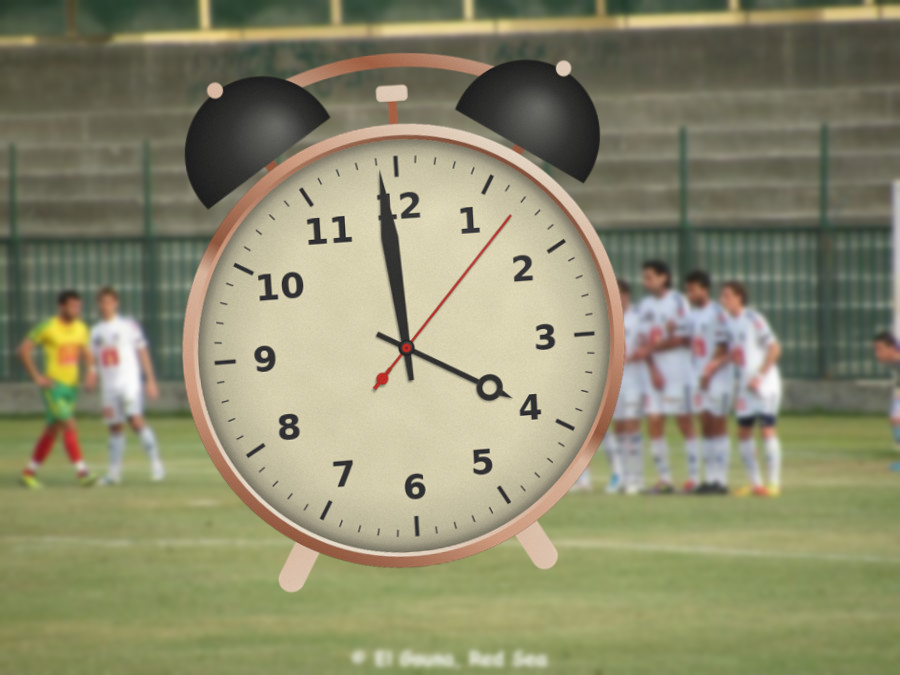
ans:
**3:59:07**
